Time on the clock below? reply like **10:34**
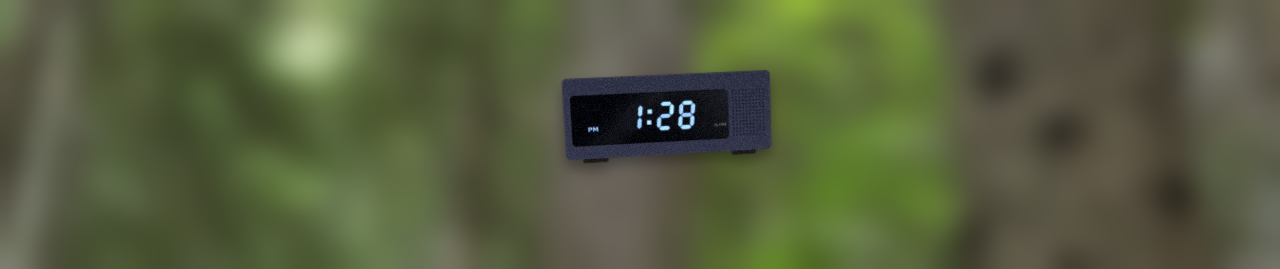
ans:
**1:28**
